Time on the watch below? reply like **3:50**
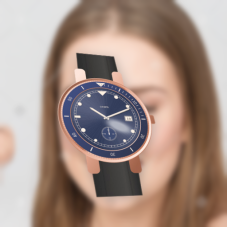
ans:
**10:11**
